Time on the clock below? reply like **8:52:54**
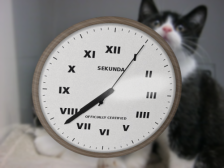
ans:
**7:38:05**
